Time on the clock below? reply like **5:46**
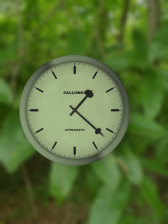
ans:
**1:22**
